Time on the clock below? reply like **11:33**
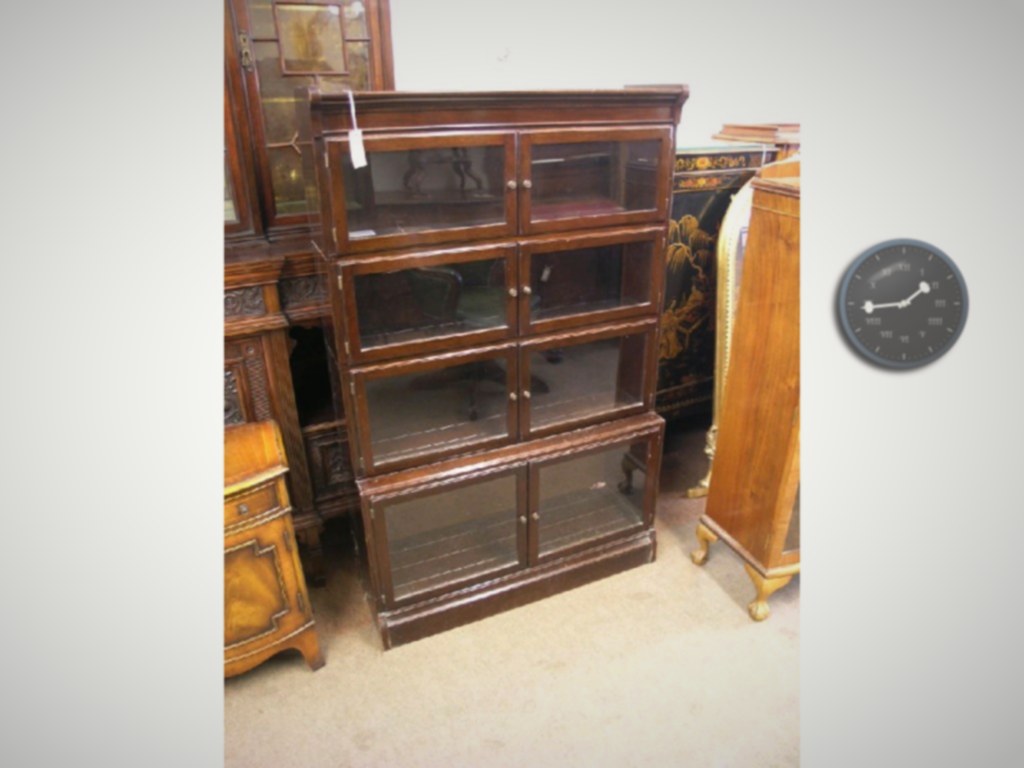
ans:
**1:44**
